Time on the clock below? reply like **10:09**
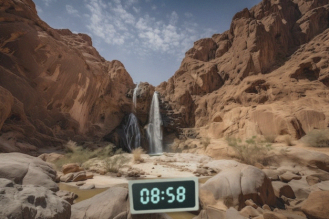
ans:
**8:58**
